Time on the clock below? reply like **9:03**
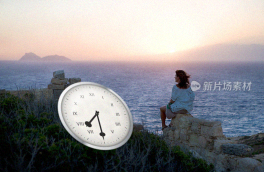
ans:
**7:30**
